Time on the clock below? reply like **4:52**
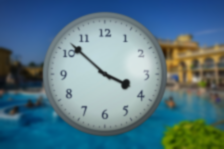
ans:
**3:52**
